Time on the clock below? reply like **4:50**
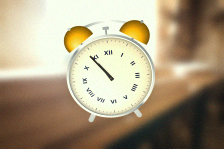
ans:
**10:54**
